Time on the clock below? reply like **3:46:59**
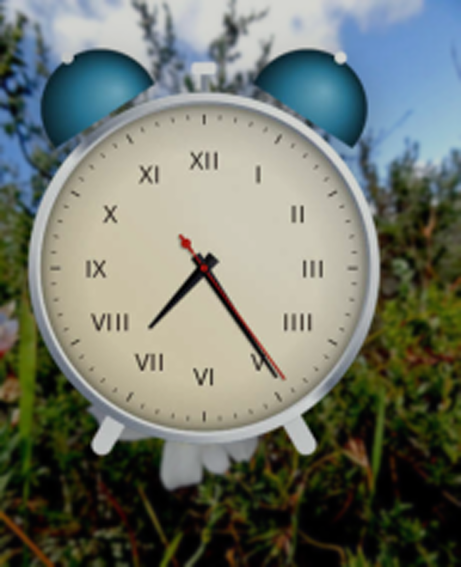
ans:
**7:24:24**
